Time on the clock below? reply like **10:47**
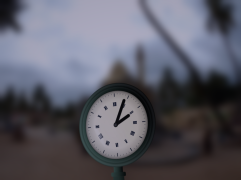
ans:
**2:04**
